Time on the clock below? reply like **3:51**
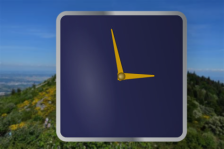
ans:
**2:58**
